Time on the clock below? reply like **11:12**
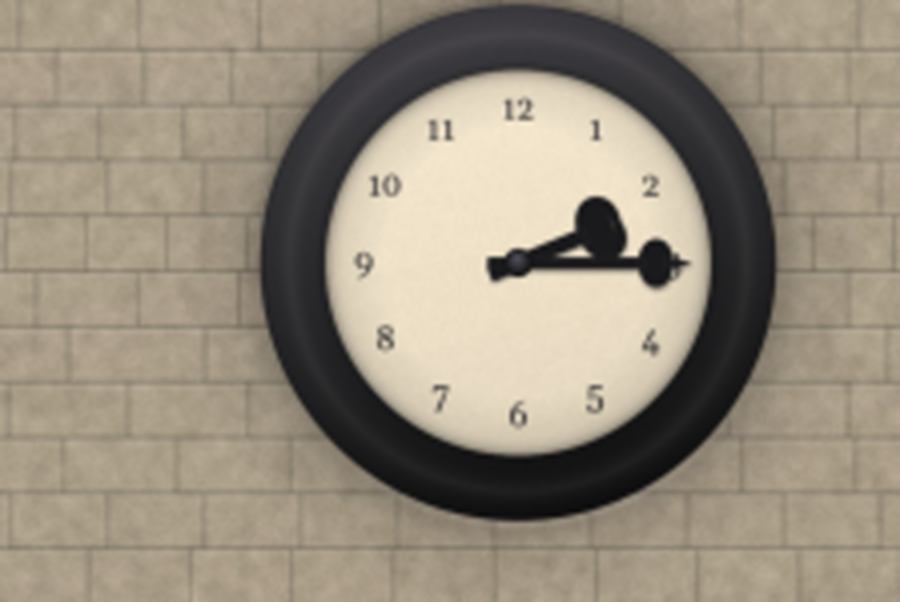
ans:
**2:15**
